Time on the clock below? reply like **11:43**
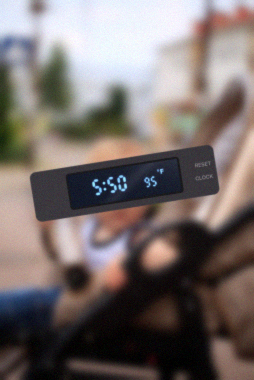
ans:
**5:50**
